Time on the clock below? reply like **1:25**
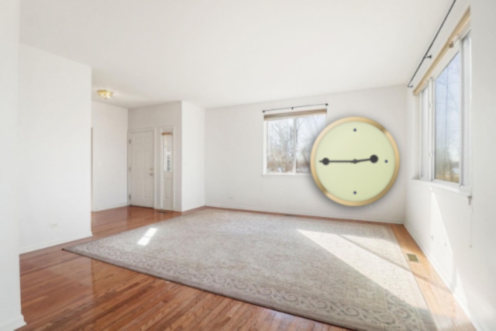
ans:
**2:45**
